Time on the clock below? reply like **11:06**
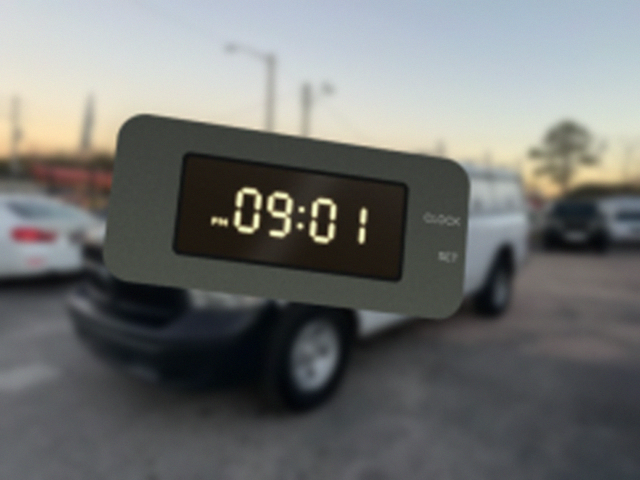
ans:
**9:01**
